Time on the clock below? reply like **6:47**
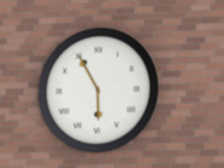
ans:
**5:55**
